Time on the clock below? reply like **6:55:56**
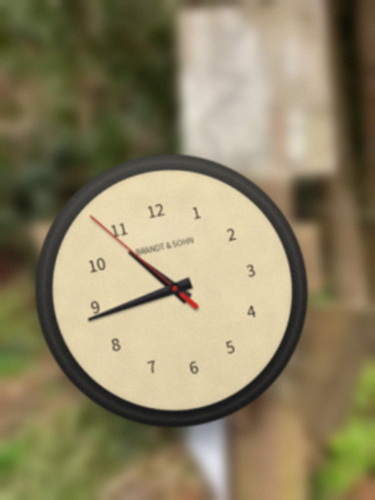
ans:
**10:43:54**
